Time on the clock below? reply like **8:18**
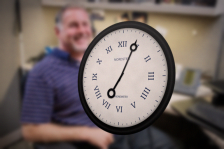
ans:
**7:04**
